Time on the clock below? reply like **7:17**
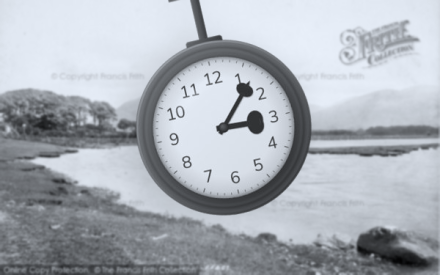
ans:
**3:07**
